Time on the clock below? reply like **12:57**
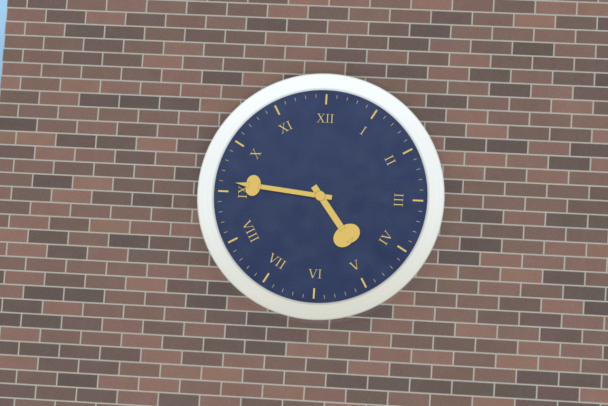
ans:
**4:46**
